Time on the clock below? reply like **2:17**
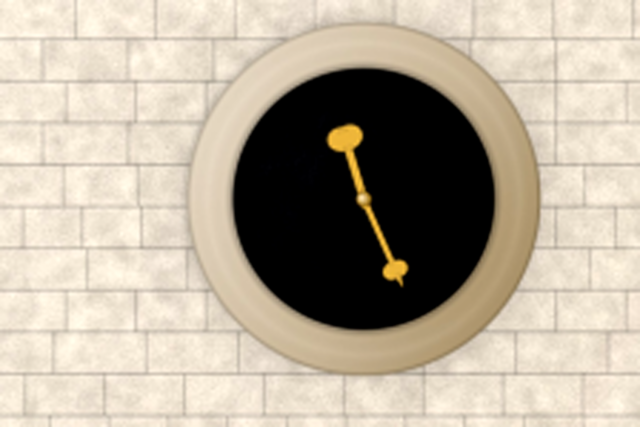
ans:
**11:26**
